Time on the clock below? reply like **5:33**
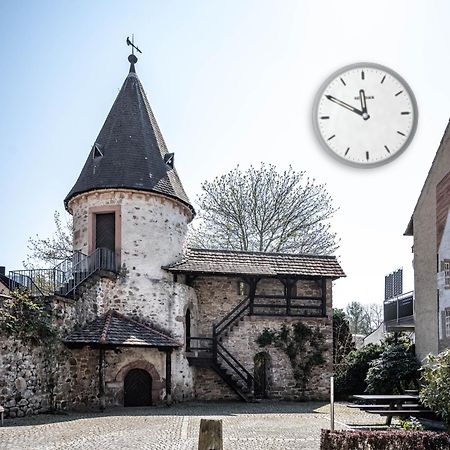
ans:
**11:50**
